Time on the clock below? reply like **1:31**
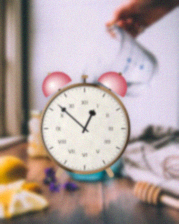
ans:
**12:52**
